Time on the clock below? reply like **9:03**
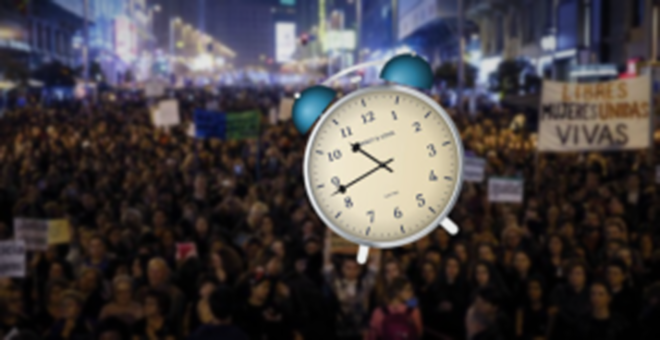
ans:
**10:43**
